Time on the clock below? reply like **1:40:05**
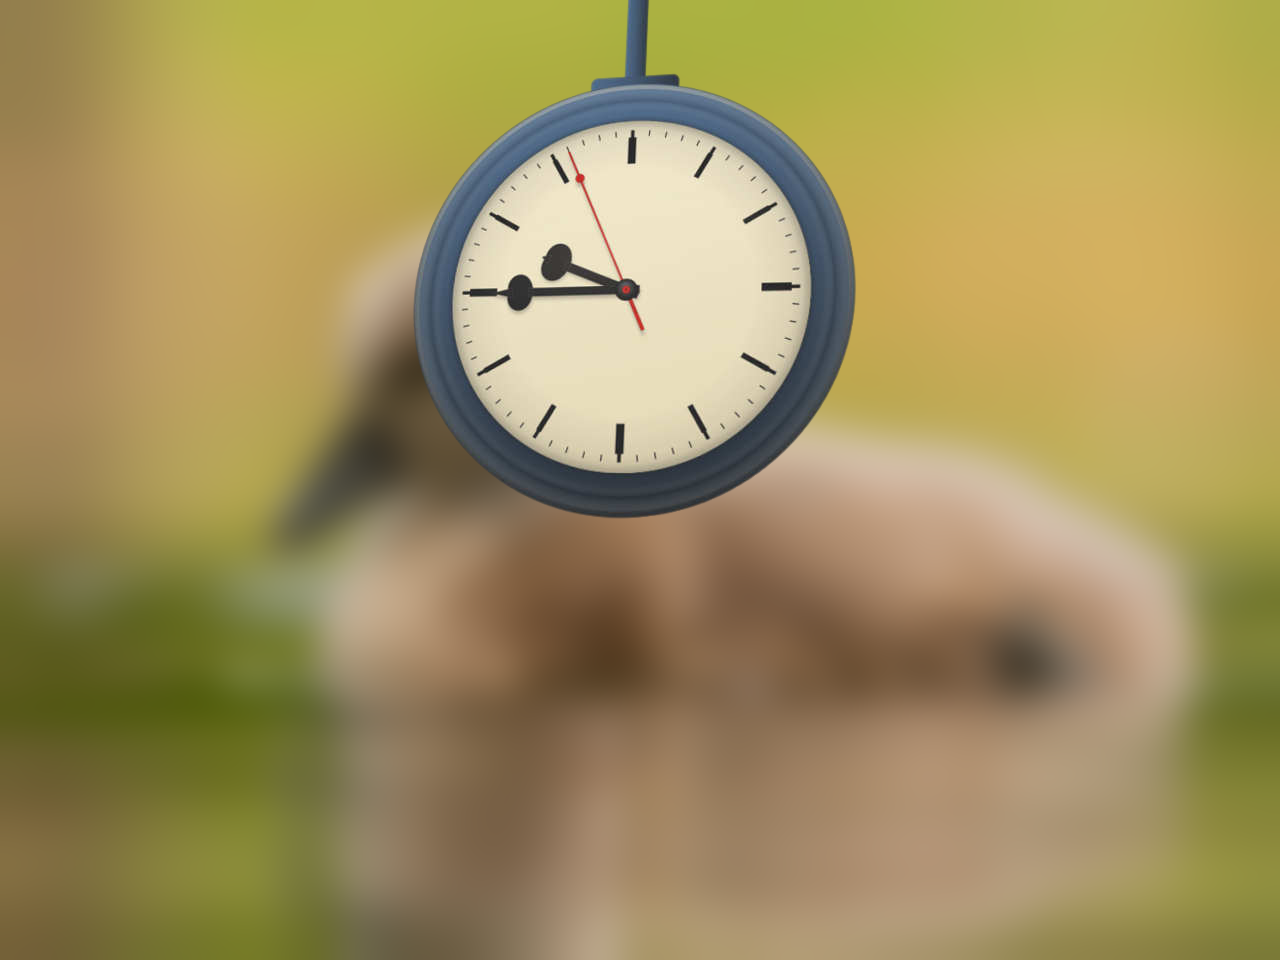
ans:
**9:44:56**
